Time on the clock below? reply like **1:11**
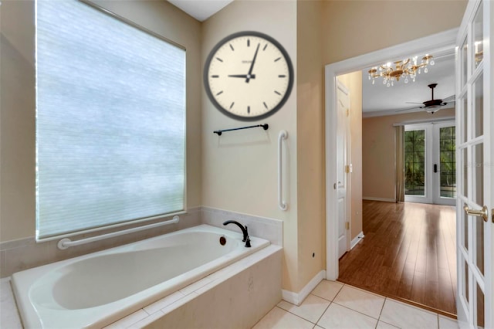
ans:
**9:03**
